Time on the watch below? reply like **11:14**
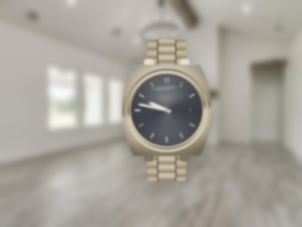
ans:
**9:47**
